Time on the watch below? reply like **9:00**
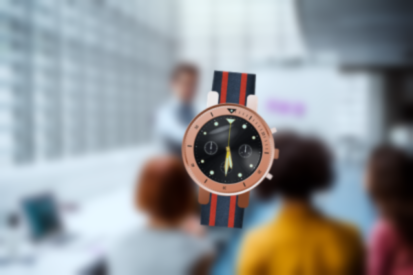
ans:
**5:30**
